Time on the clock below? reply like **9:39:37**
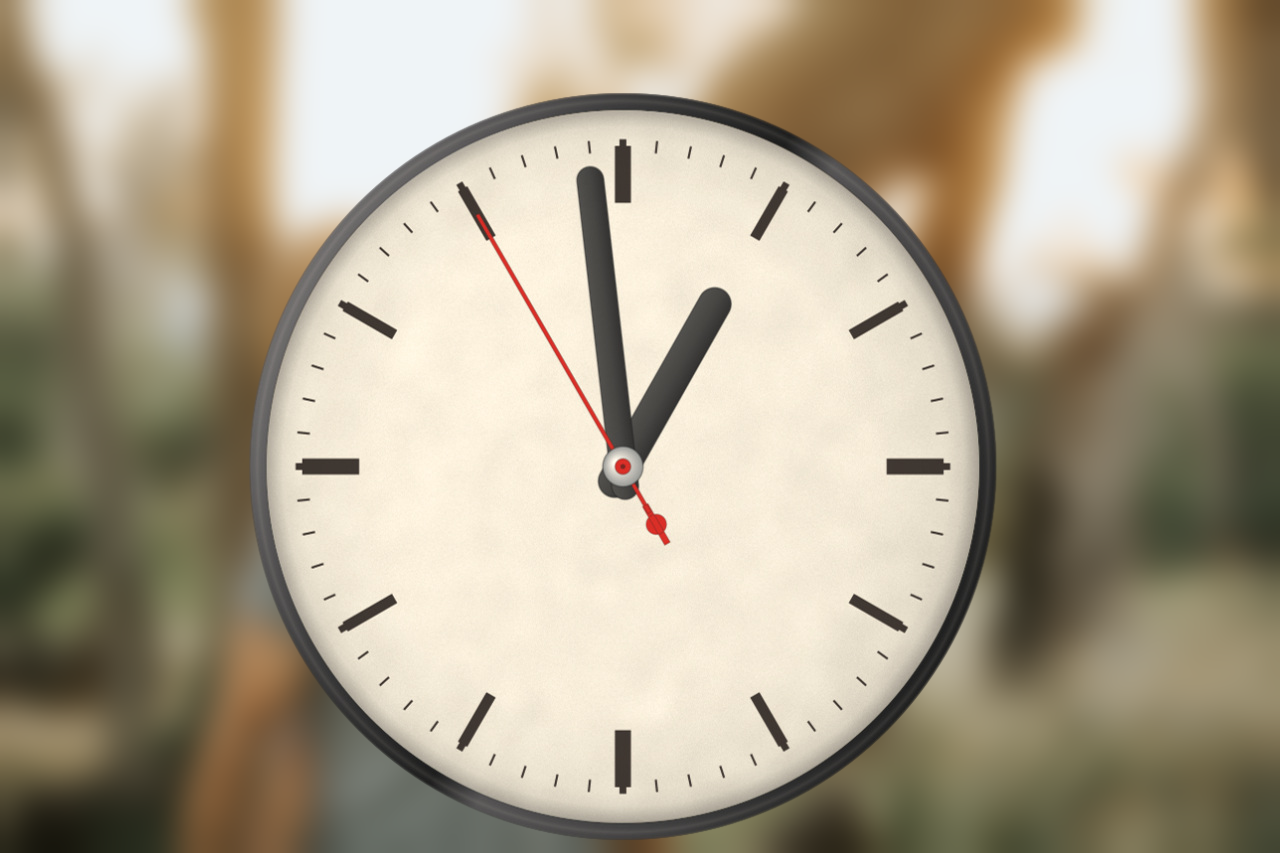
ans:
**12:58:55**
